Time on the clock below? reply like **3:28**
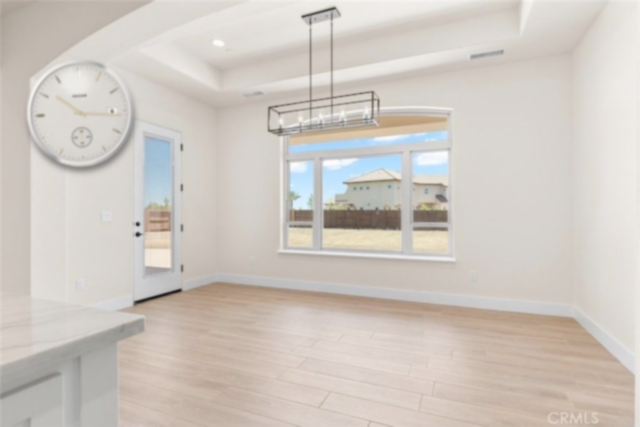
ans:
**10:16**
